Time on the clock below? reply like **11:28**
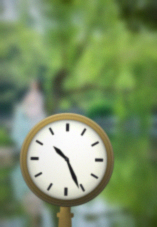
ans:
**10:26**
